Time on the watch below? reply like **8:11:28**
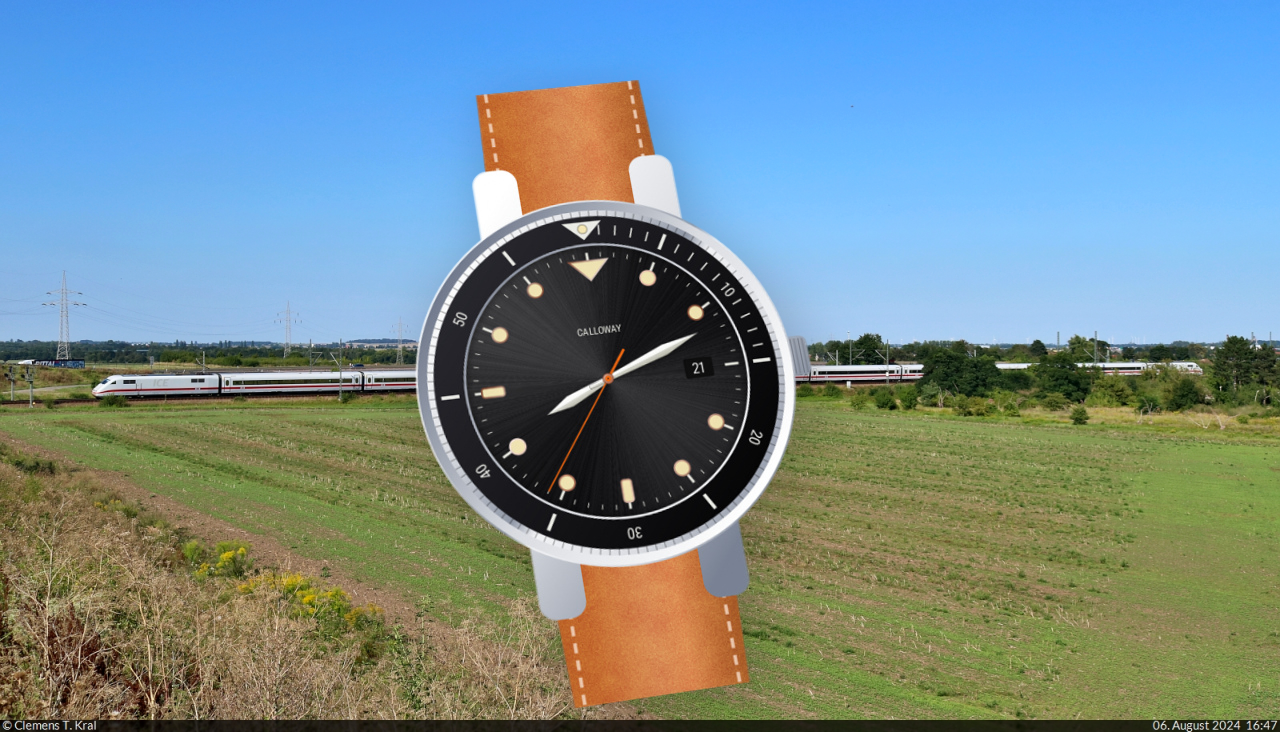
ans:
**8:11:36**
